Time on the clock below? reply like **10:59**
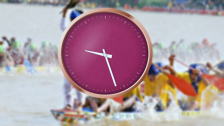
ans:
**9:27**
